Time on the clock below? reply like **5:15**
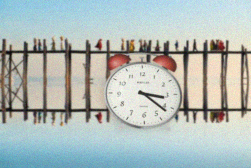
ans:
**3:22**
